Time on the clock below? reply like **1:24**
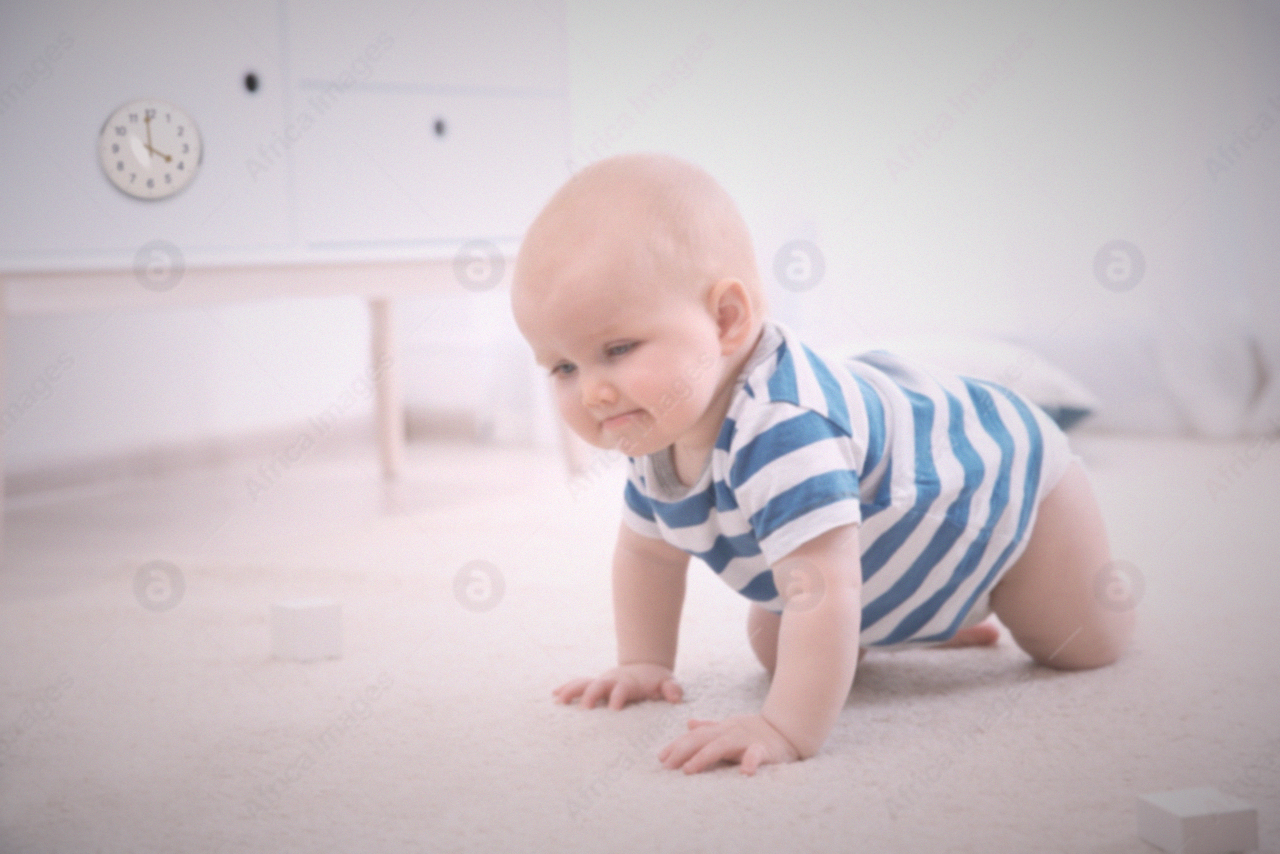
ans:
**3:59**
